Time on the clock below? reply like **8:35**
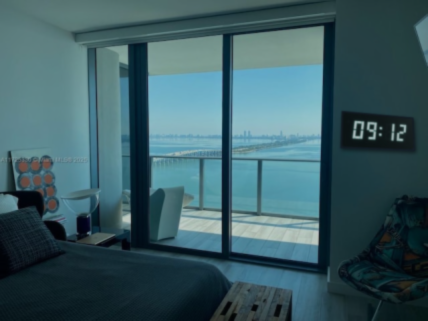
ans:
**9:12**
